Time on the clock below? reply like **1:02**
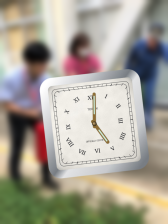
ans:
**5:01**
